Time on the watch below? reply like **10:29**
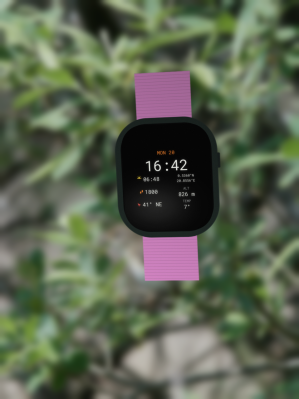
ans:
**16:42**
